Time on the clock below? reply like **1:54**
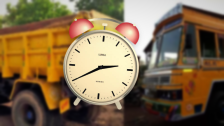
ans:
**2:40**
